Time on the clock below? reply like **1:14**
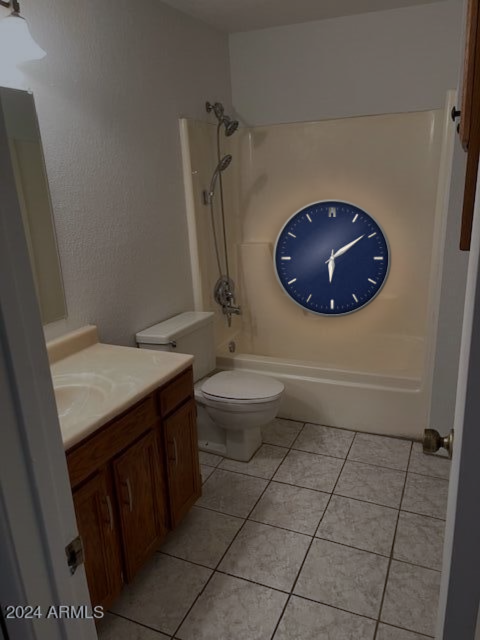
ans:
**6:09**
